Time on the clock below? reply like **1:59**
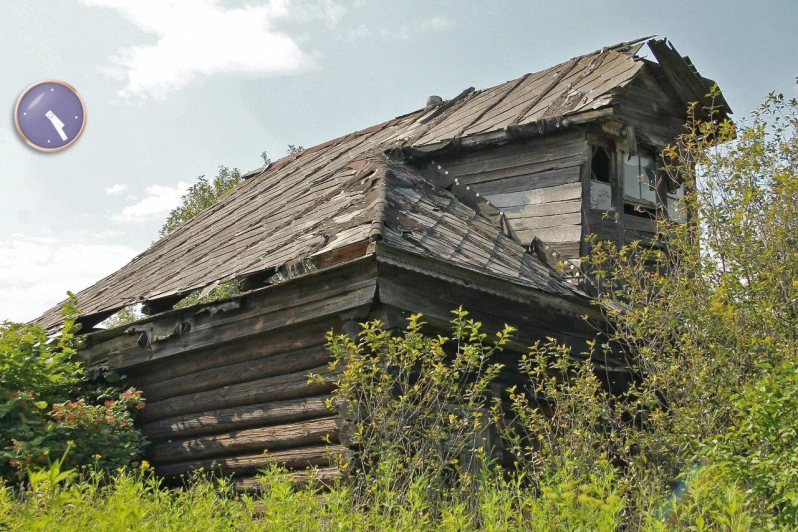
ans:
**4:24**
